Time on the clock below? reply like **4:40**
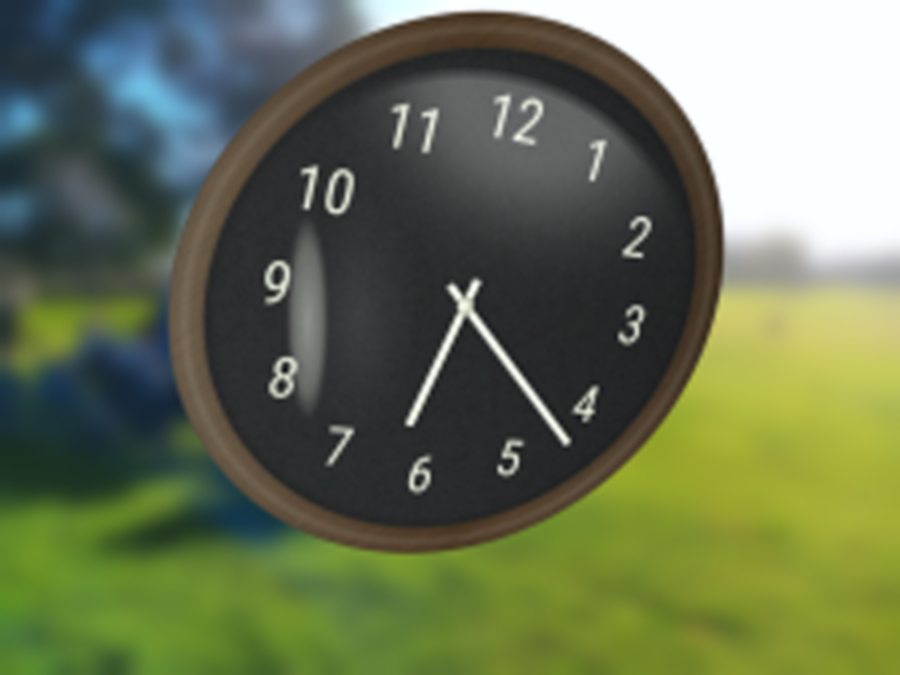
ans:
**6:22**
